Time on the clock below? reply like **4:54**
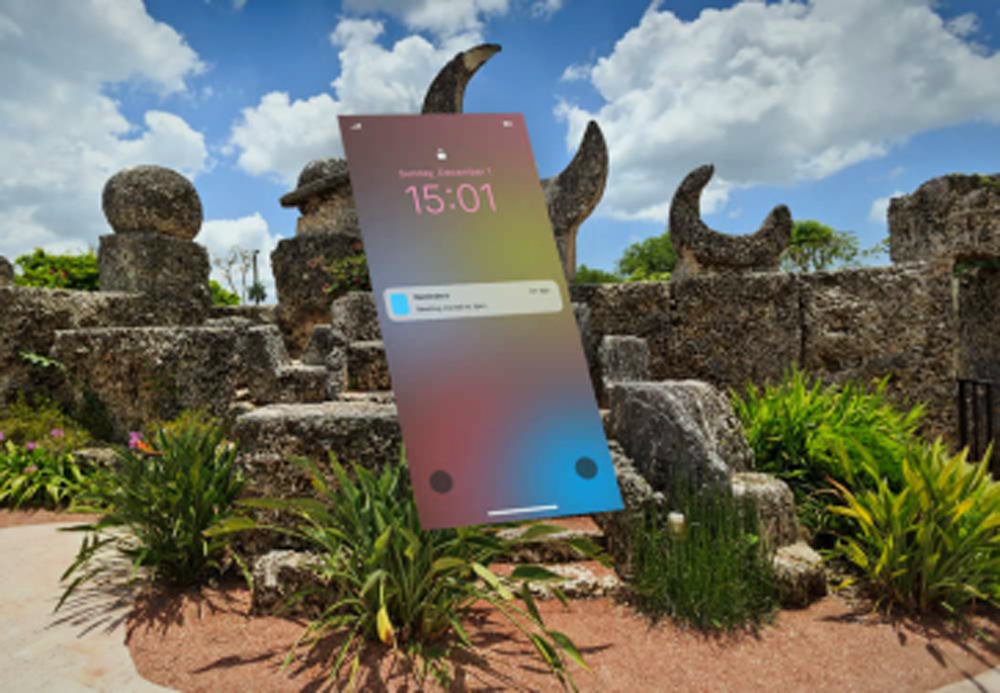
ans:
**15:01**
